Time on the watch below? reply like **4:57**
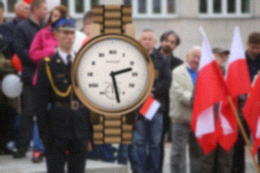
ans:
**2:28**
